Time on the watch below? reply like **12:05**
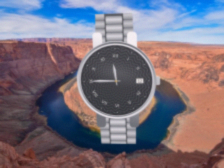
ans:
**11:45**
